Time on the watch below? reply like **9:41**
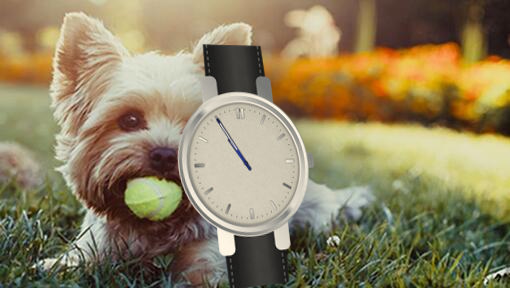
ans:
**10:55**
